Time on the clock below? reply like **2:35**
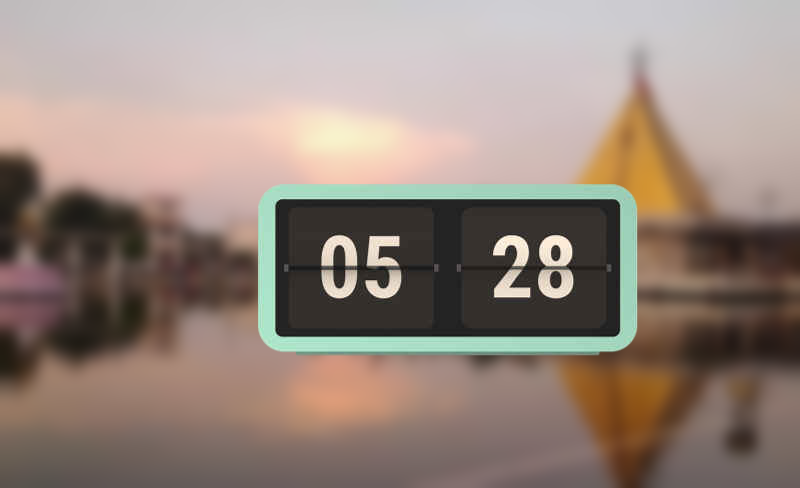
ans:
**5:28**
